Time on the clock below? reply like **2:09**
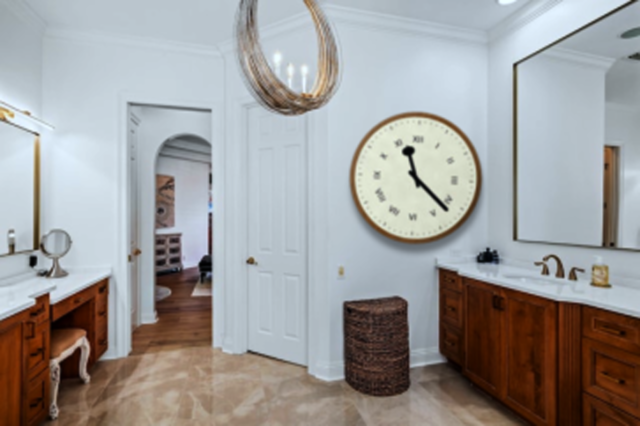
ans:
**11:22**
